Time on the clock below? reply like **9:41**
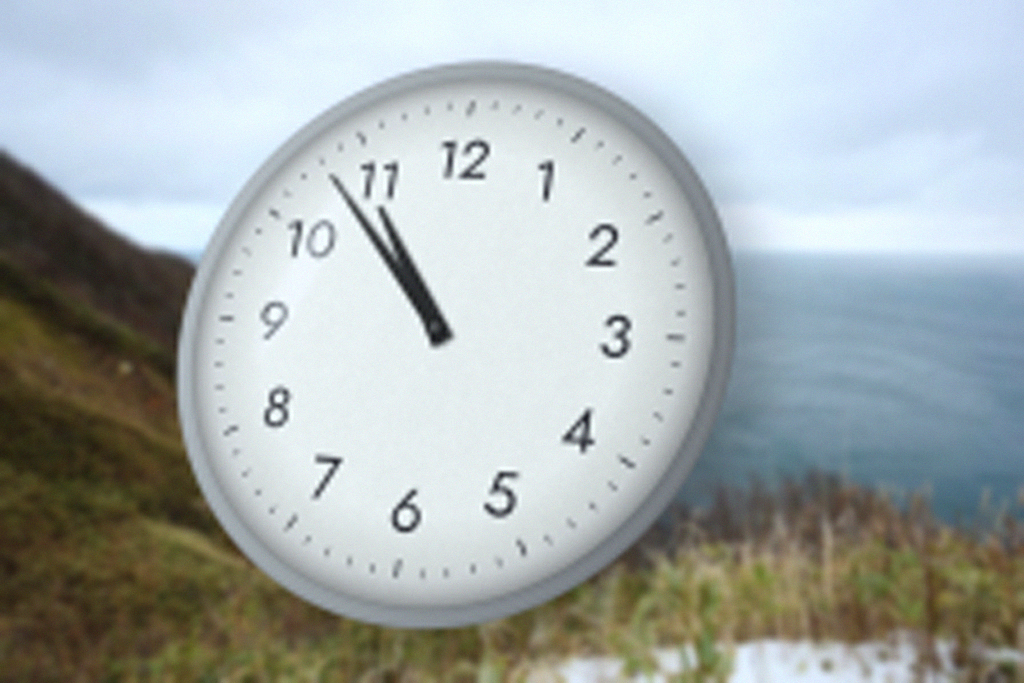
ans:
**10:53**
